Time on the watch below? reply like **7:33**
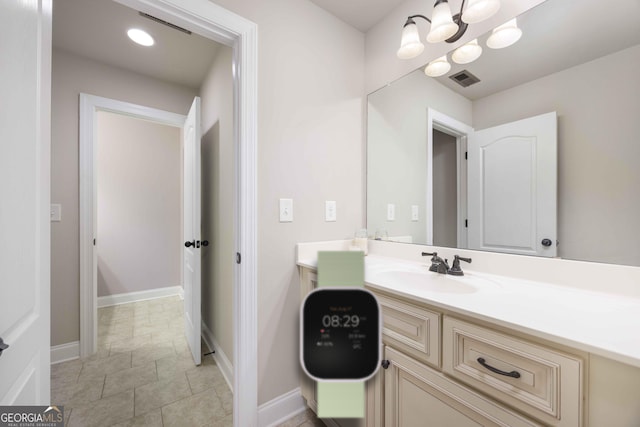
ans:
**8:29**
